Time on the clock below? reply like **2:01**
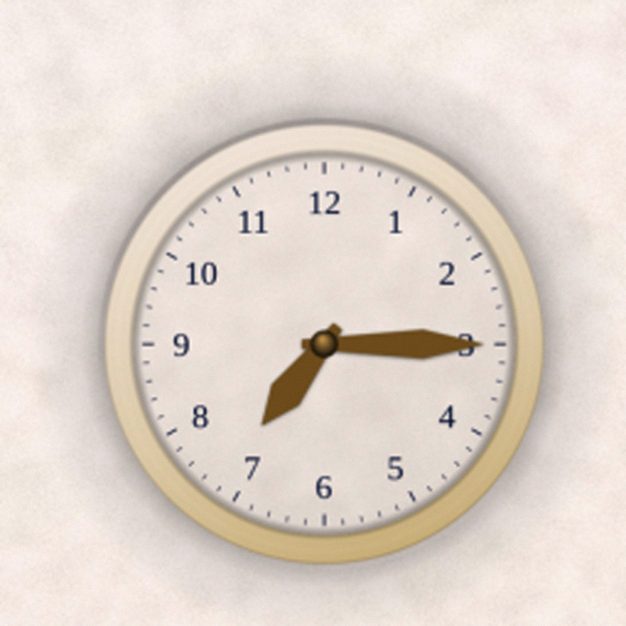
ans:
**7:15**
